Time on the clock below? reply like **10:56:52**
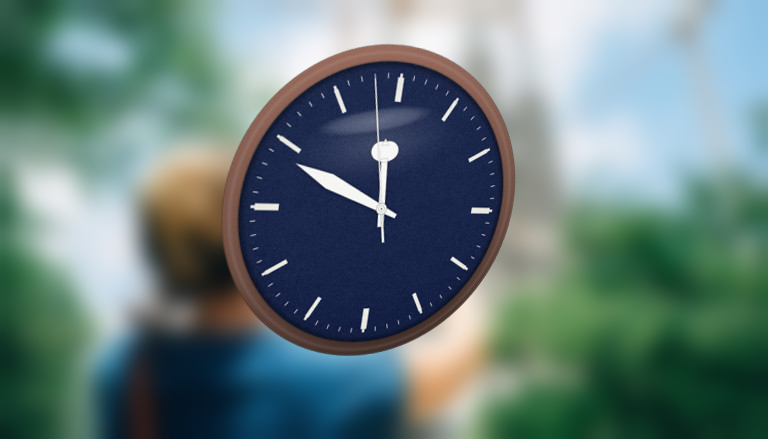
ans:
**11:48:58**
